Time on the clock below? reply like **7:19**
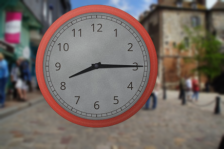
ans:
**8:15**
